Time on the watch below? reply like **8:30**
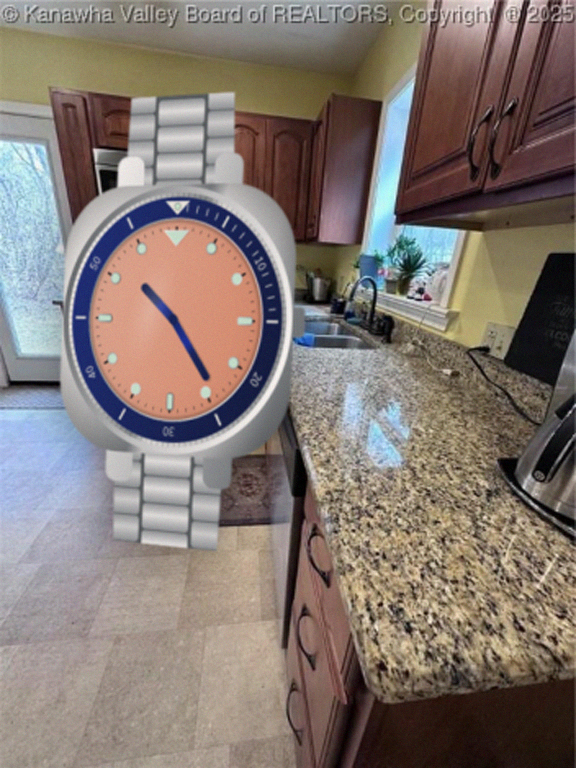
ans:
**10:24**
